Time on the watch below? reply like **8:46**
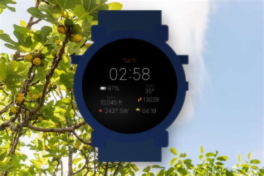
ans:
**2:58**
